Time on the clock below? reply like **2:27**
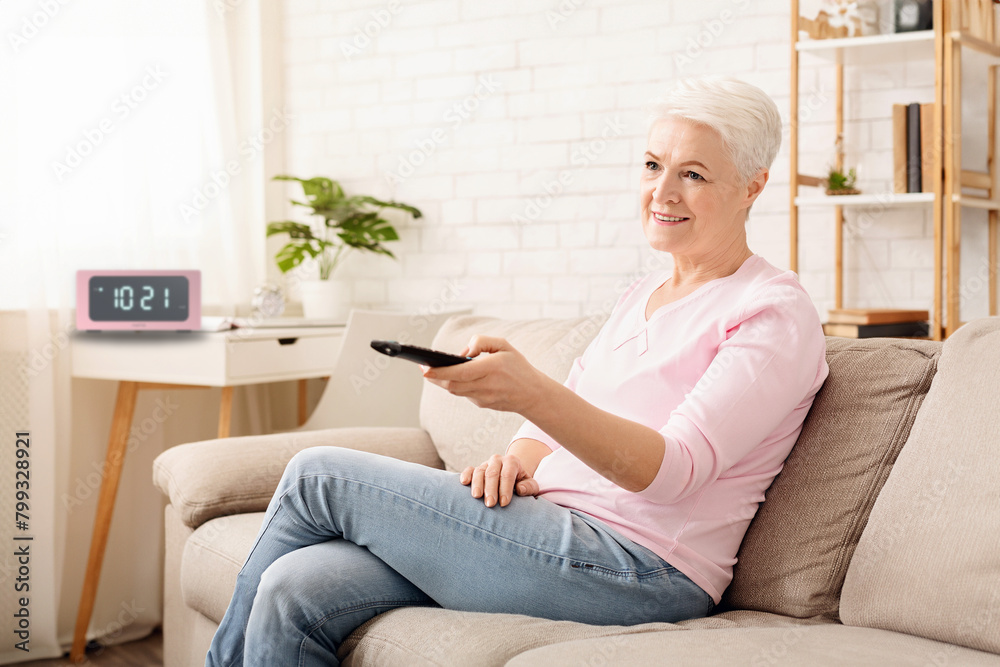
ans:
**10:21**
